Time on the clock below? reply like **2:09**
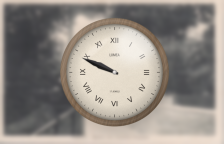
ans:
**9:49**
